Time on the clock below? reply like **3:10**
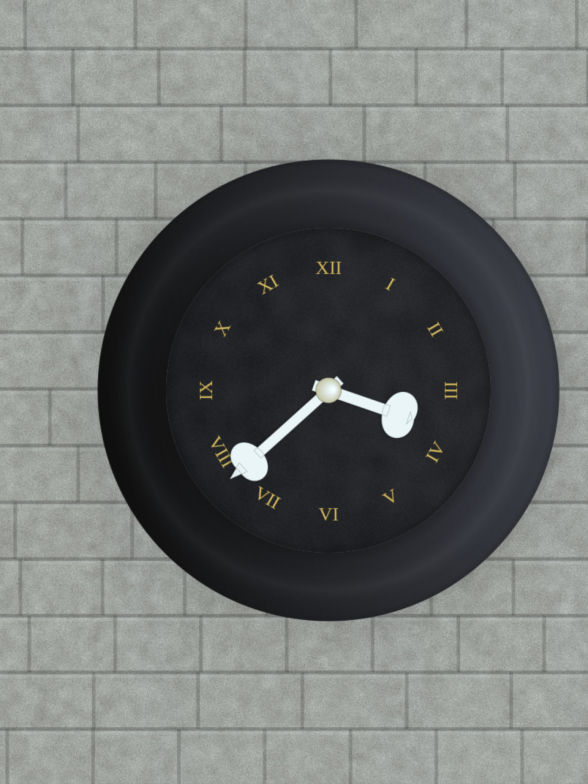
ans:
**3:38**
